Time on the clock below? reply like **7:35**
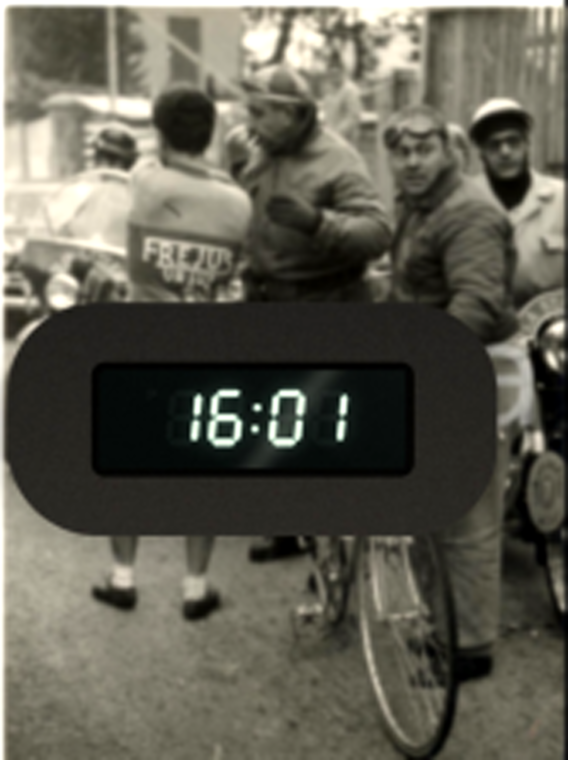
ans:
**16:01**
